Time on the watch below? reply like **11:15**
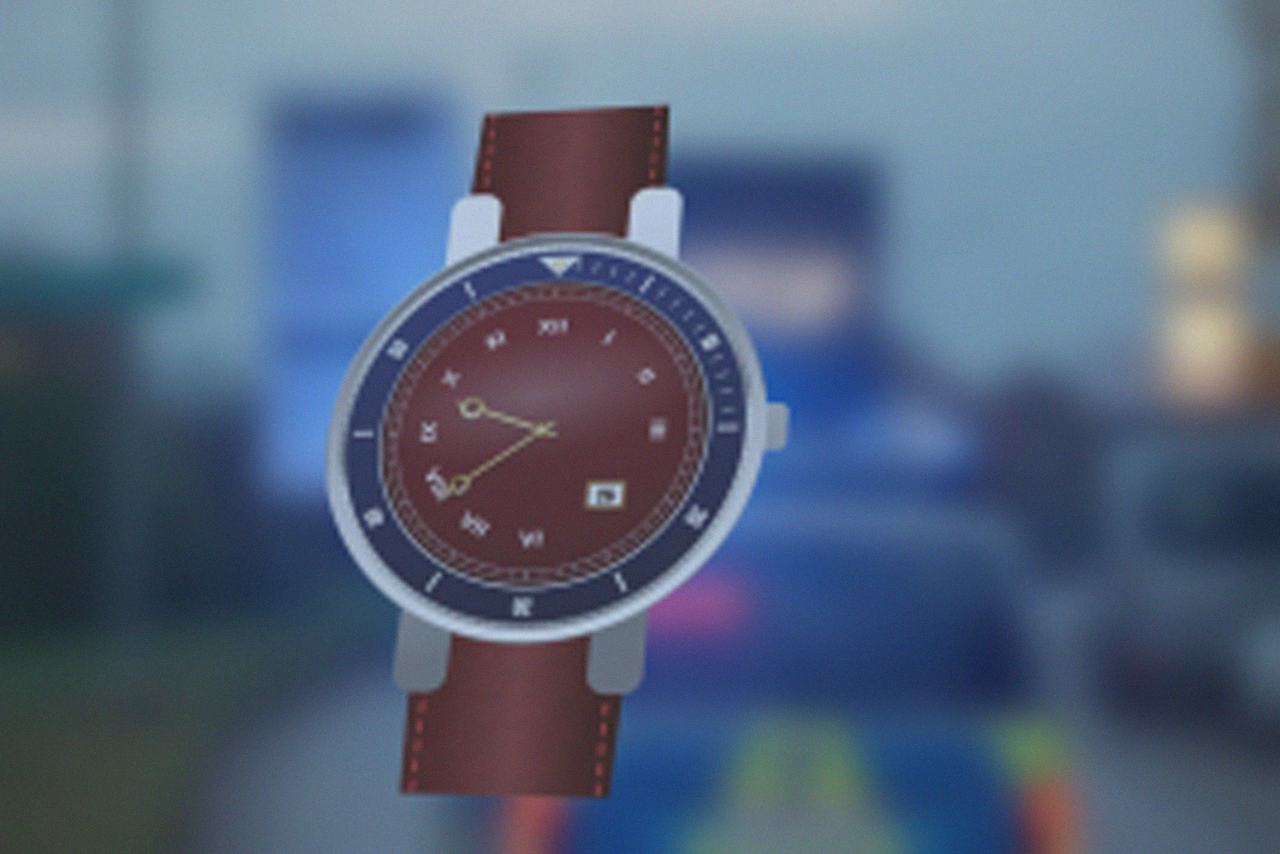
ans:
**9:39**
